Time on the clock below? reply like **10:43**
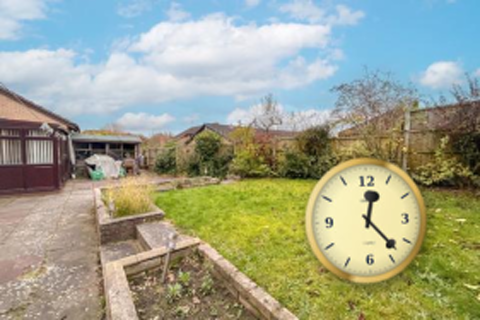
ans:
**12:23**
